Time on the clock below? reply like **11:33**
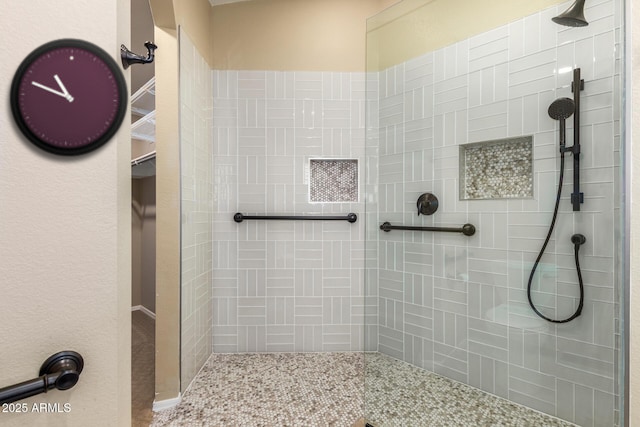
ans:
**10:48**
